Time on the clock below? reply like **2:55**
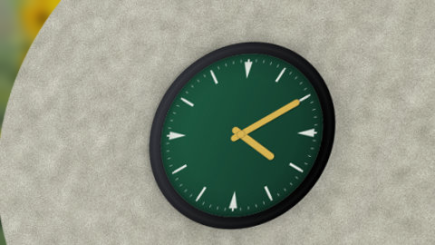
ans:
**4:10**
